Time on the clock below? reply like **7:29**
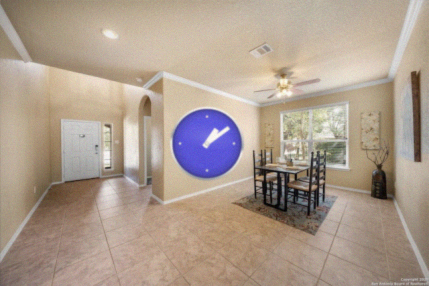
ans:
**1:09**
